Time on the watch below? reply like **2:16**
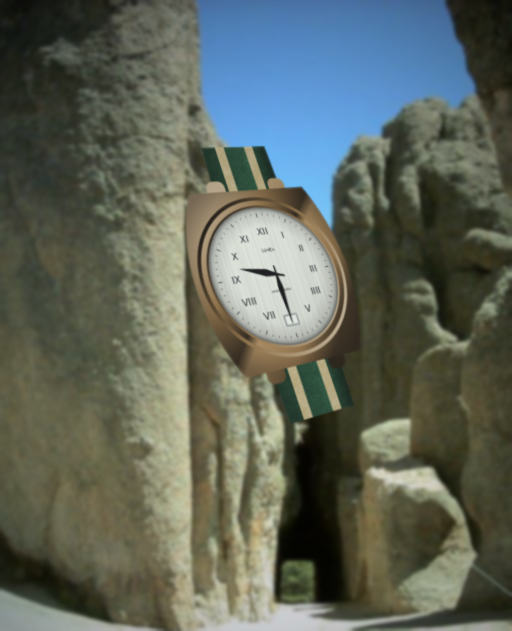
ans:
**9:30**
